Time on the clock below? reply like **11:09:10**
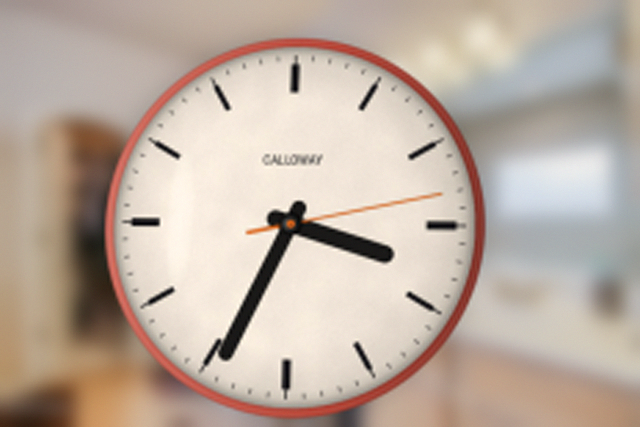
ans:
**3:34:13**
